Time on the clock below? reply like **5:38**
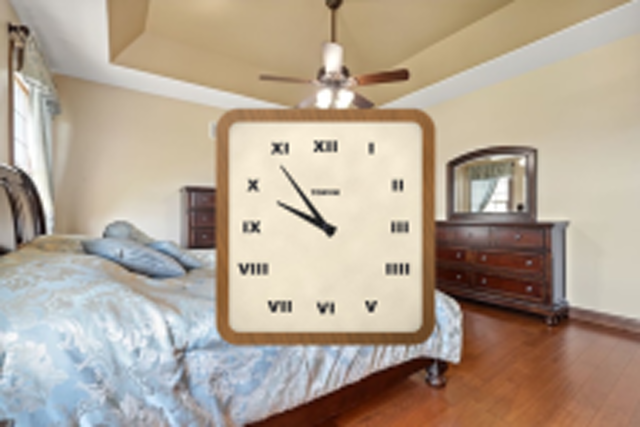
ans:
**9:54**
